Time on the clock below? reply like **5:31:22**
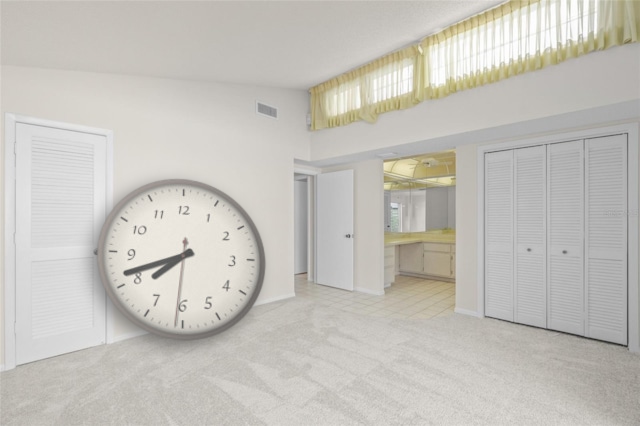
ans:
**7:41:31**
